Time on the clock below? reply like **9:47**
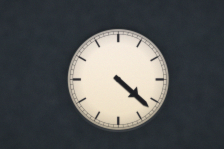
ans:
**4:22**
